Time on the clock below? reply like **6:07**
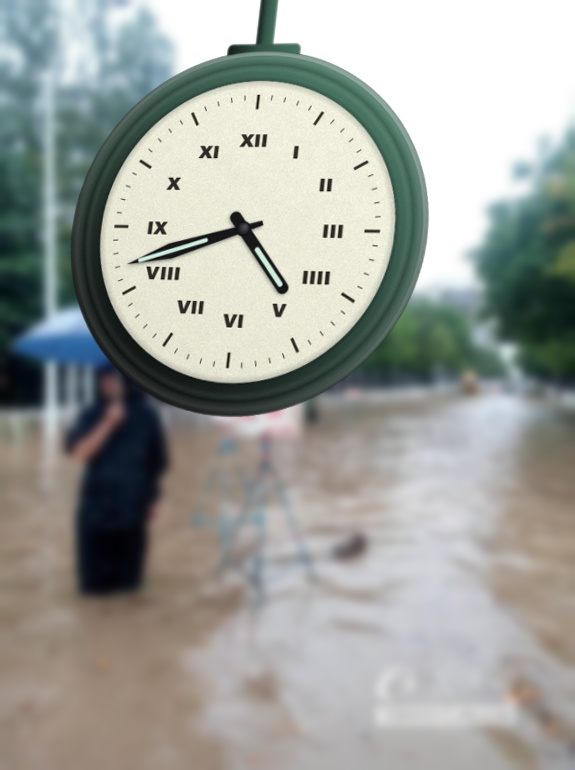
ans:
**4:42**
